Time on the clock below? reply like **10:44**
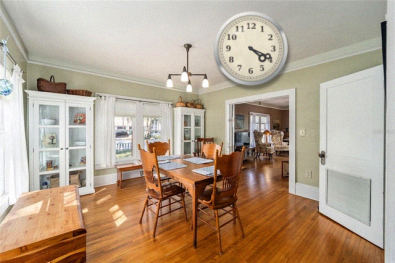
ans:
**4:19**
